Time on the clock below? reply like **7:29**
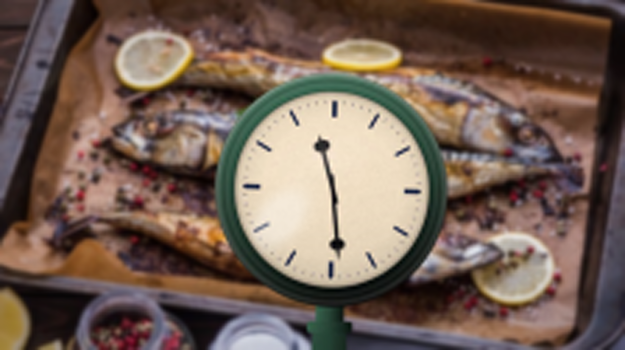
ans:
**11:29**
